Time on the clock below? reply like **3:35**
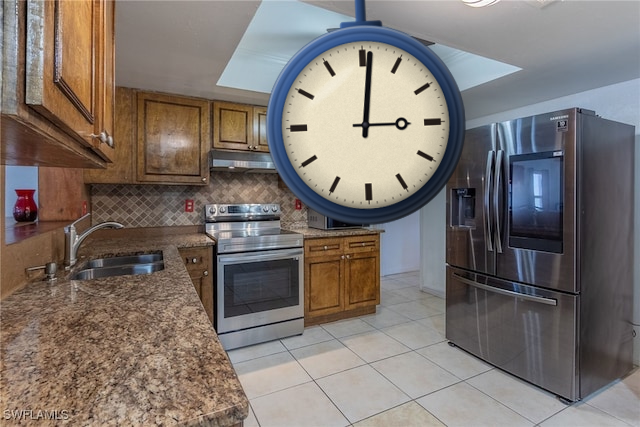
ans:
**3:01**
